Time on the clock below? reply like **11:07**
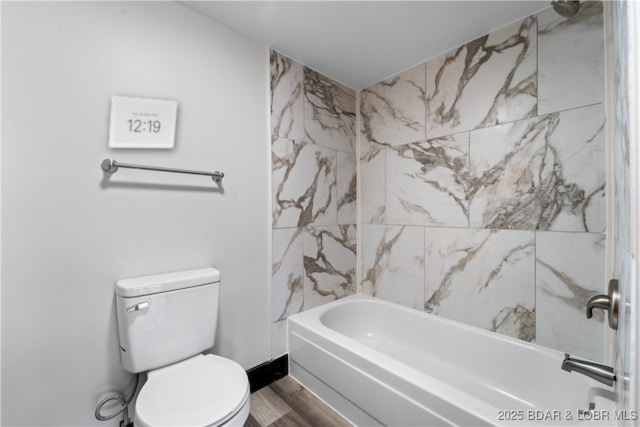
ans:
**12:19**
